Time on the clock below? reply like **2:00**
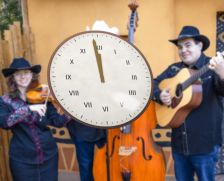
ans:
**11:59**
